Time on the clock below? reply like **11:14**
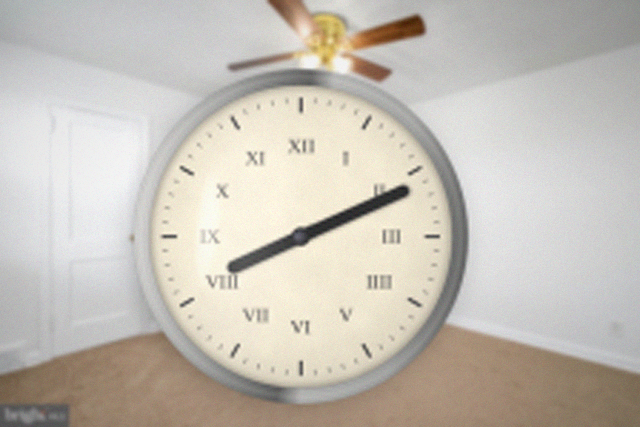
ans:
**8:11**
